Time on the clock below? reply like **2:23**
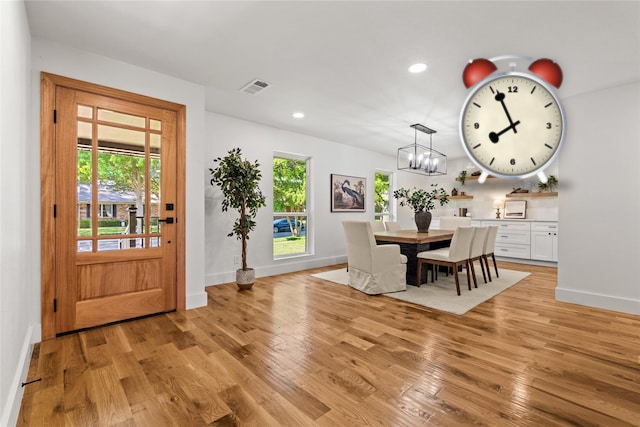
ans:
**7:56**
